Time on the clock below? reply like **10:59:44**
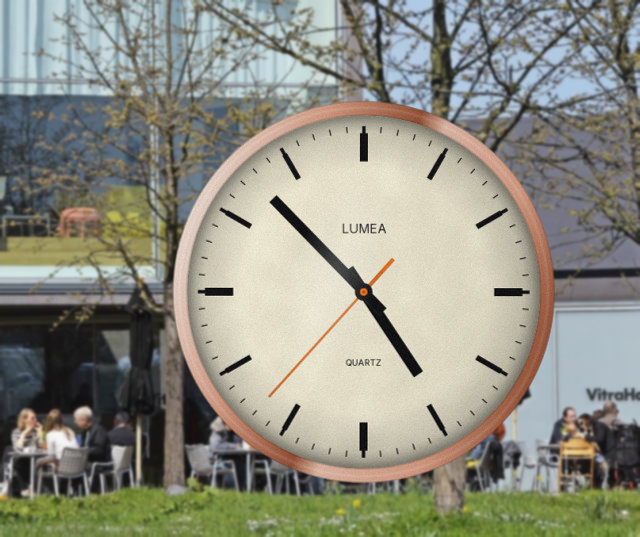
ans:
**4:52:37**
